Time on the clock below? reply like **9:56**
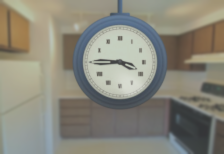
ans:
**3:45**
